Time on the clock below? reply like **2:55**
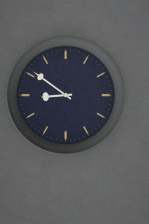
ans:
**8:51**
